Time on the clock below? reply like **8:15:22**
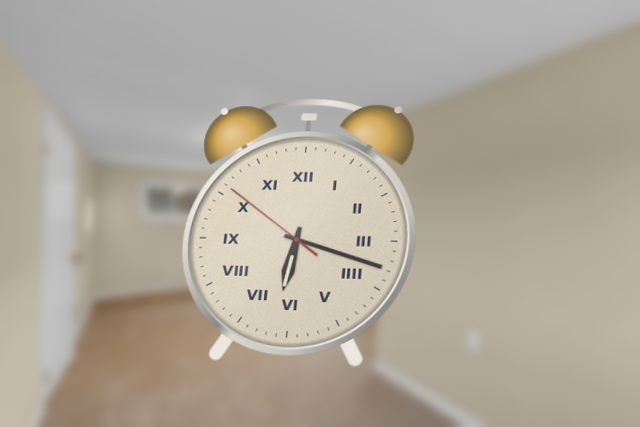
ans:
**6:17:51**
